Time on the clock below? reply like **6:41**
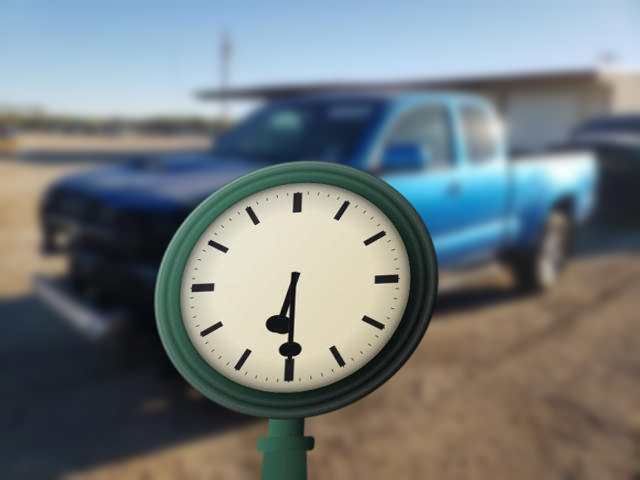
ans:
**6:30**
